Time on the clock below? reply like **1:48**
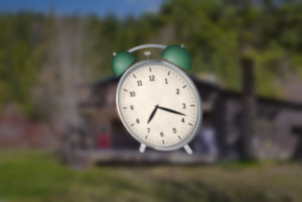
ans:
**7:18**
